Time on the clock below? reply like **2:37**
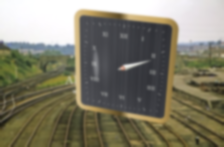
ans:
**2:11**
